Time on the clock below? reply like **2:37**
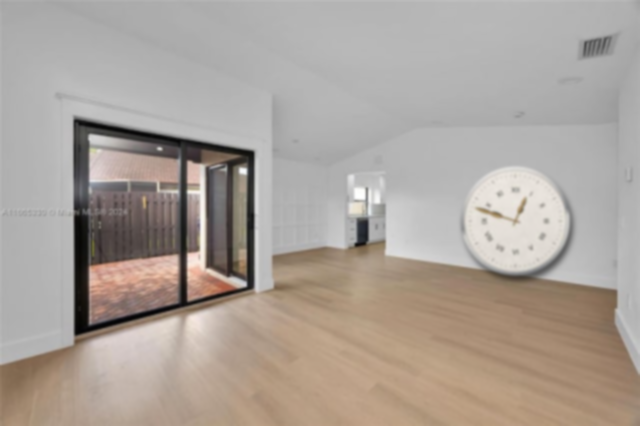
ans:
**12:48**
